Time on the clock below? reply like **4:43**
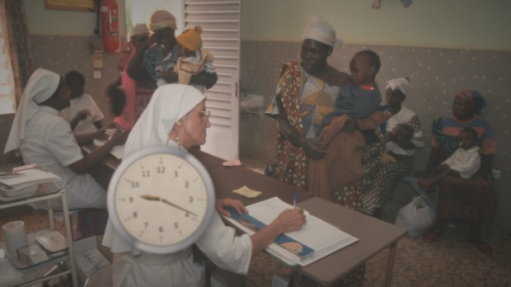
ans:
**9:19**
